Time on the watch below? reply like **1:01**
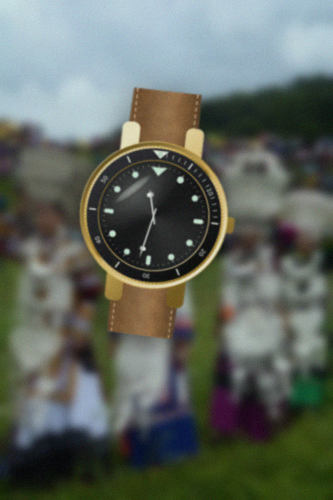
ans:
**11:32**
